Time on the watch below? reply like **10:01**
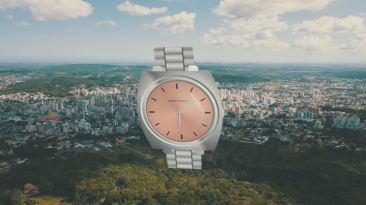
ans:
**6:08**
